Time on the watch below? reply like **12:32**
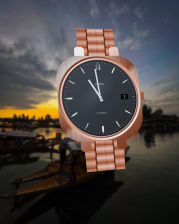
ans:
**10:59**
